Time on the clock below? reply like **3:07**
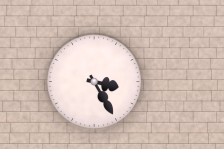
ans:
**3:25**
